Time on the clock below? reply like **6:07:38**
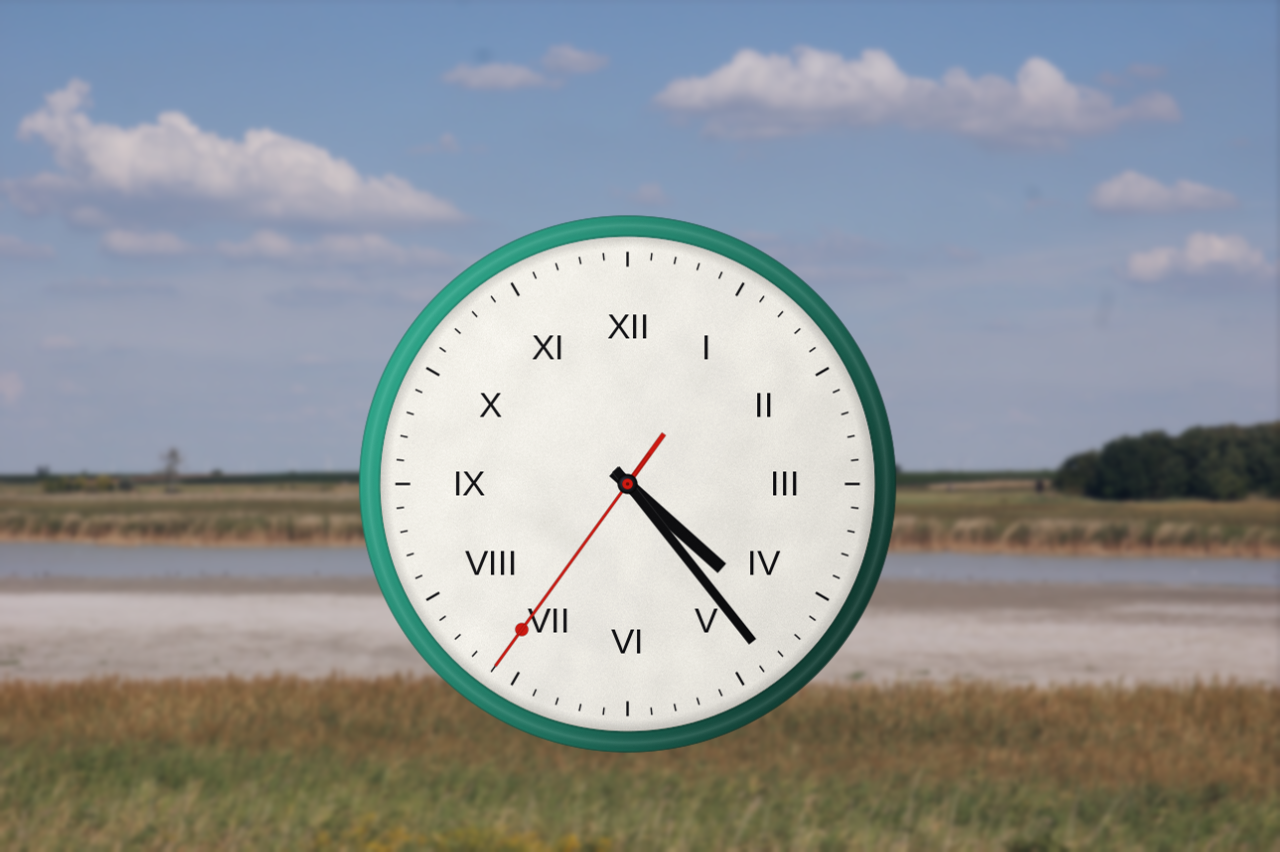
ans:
**4:23:36**
